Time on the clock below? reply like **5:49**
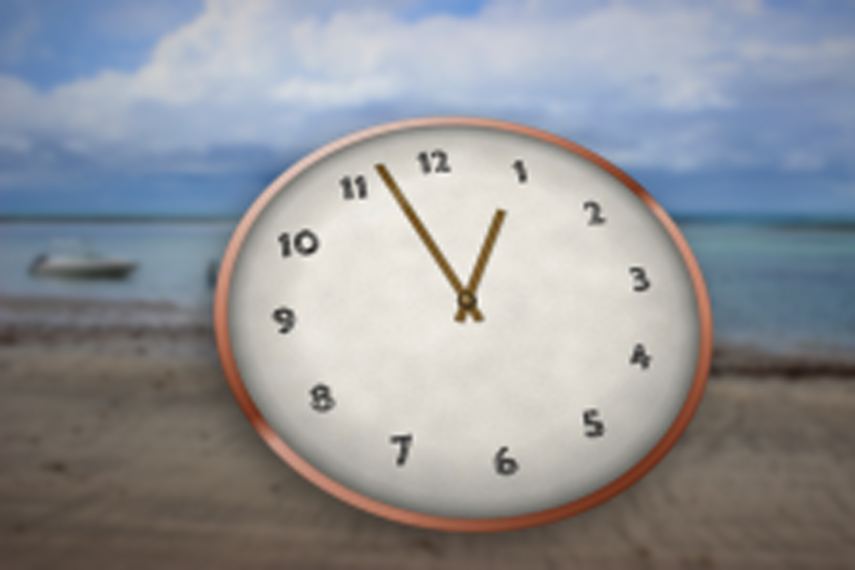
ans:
**12:57**
